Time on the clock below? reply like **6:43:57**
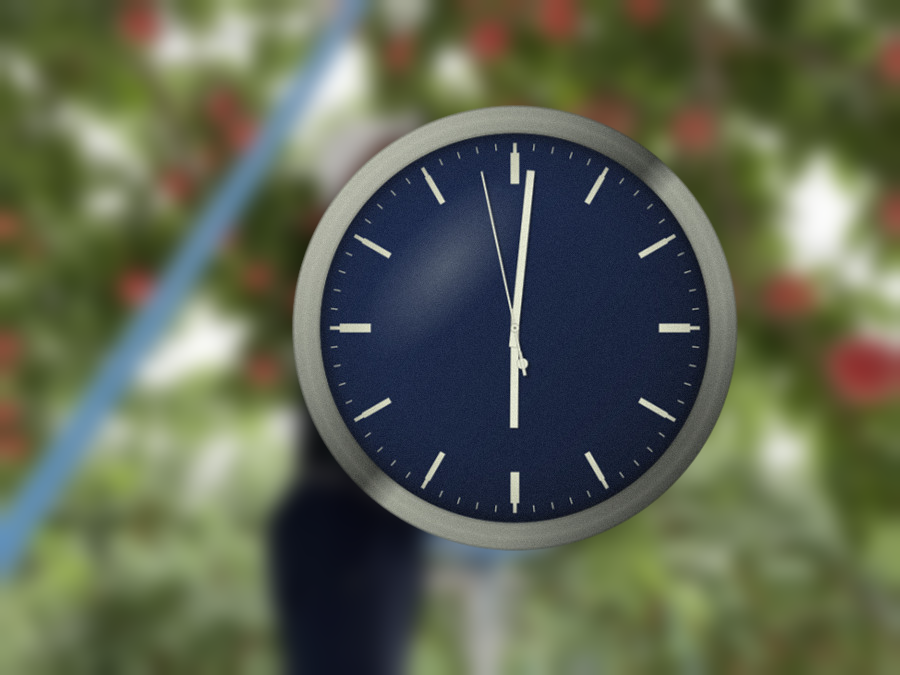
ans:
**6:00:58**
